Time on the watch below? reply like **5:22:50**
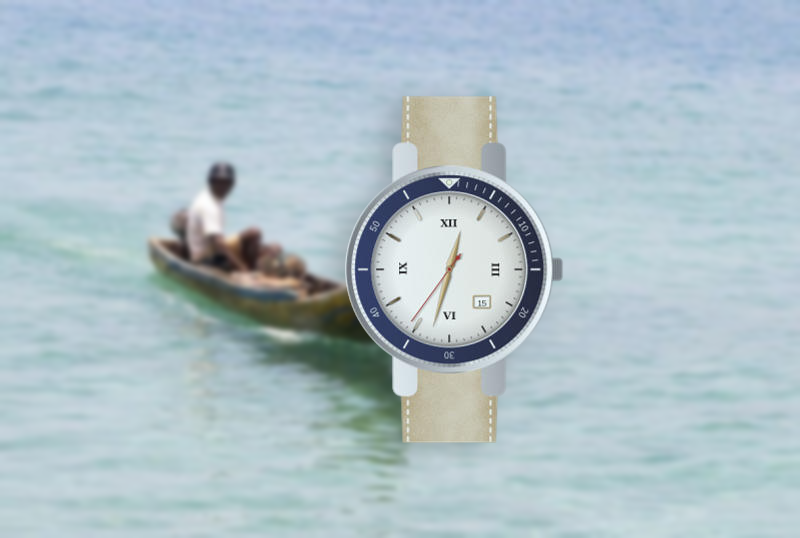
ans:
**12:32:36**
